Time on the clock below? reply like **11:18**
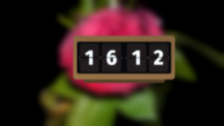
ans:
**16:12**
